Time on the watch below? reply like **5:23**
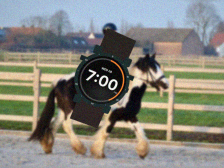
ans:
**7:00**
